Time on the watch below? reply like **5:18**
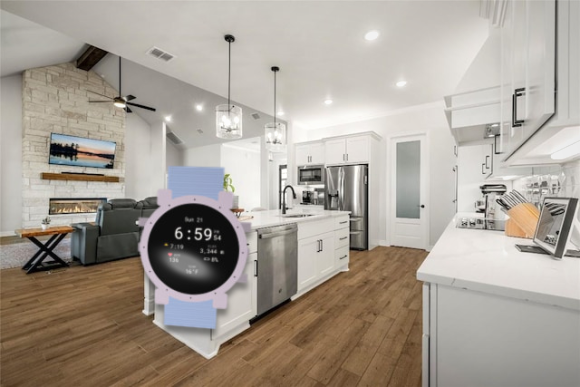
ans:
**6:59**
